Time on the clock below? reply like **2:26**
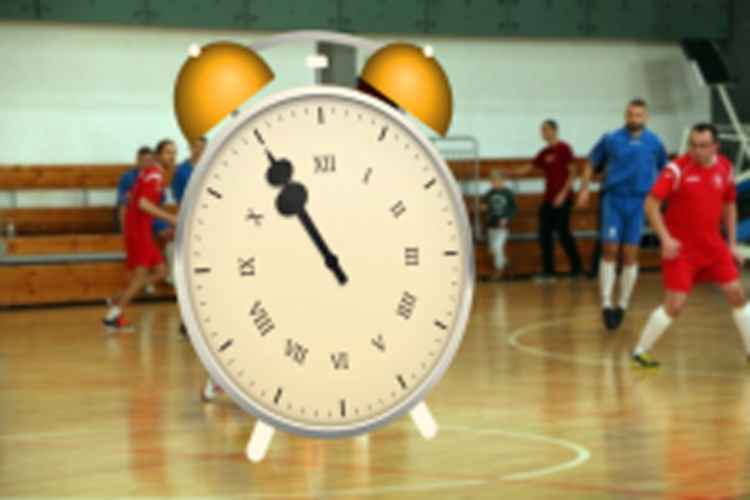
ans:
**10:55**
